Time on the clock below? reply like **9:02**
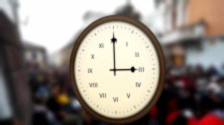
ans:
**3:00**
